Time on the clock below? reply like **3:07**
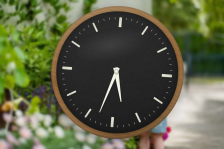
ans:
**5:33**
